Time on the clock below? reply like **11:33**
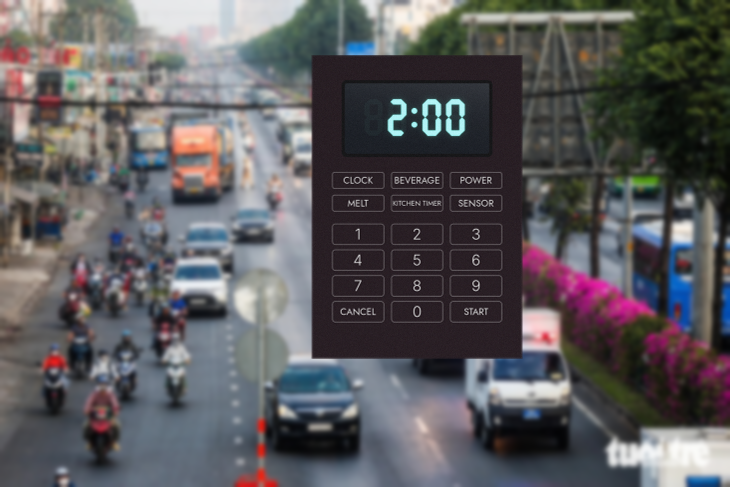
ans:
**2:00**
